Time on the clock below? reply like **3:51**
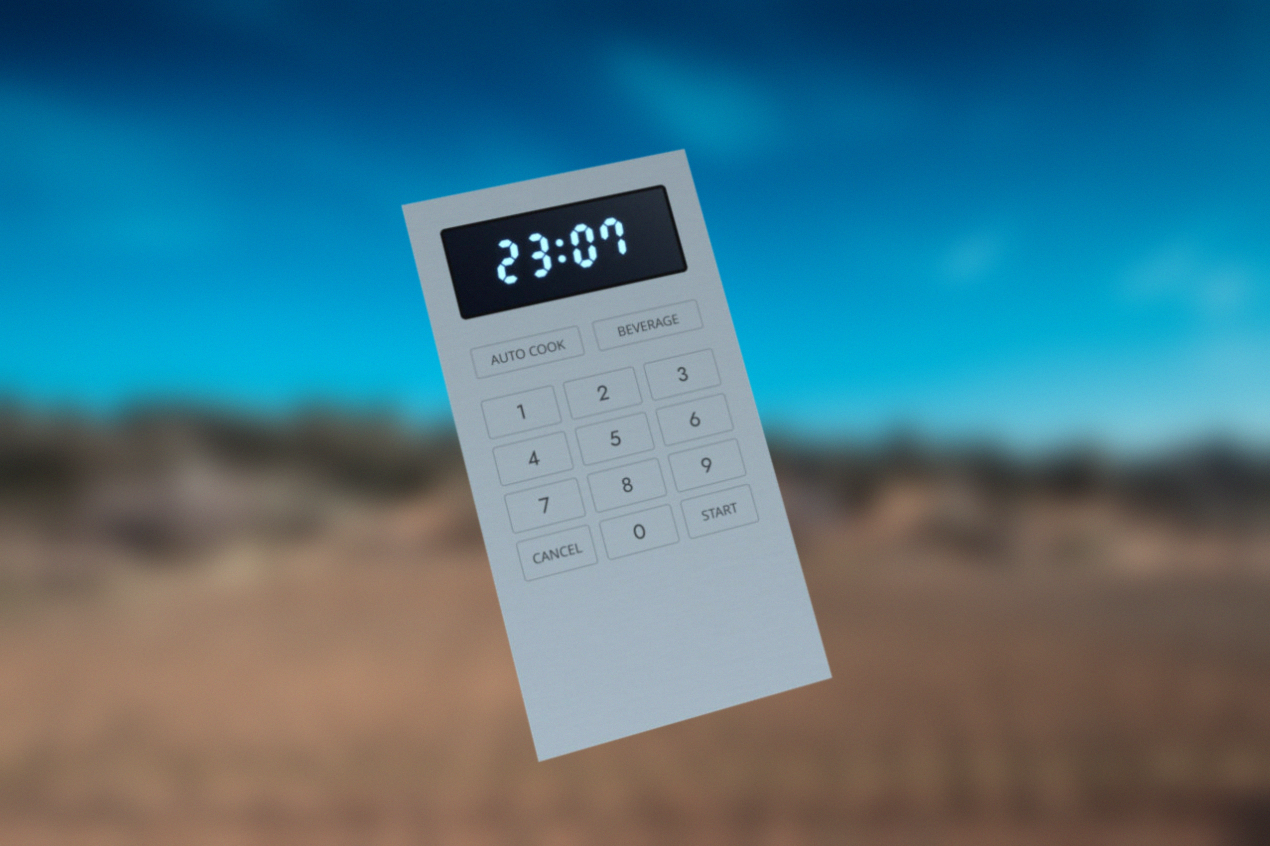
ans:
**23:07**
